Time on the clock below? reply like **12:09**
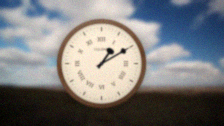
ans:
**1:10**
